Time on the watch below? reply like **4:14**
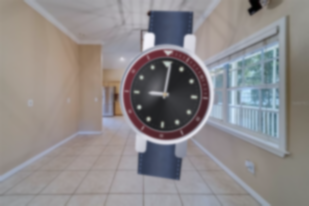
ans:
**9:01**
